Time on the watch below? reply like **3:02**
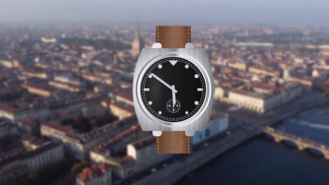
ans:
**5:51**
